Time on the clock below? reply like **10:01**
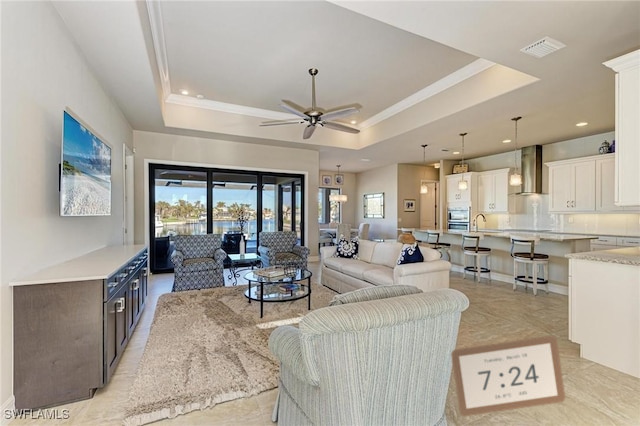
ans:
**7:24**
